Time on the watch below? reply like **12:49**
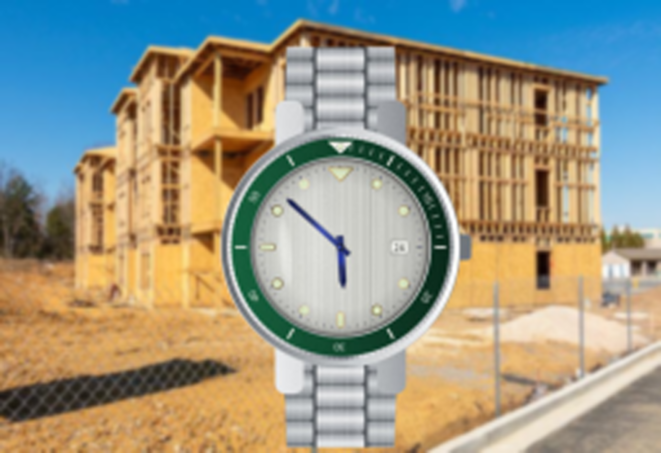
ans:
**5:52**
